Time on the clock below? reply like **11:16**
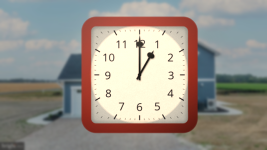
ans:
**1:00**
